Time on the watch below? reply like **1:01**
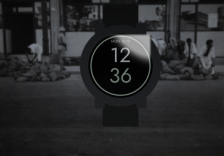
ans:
**12:36**
